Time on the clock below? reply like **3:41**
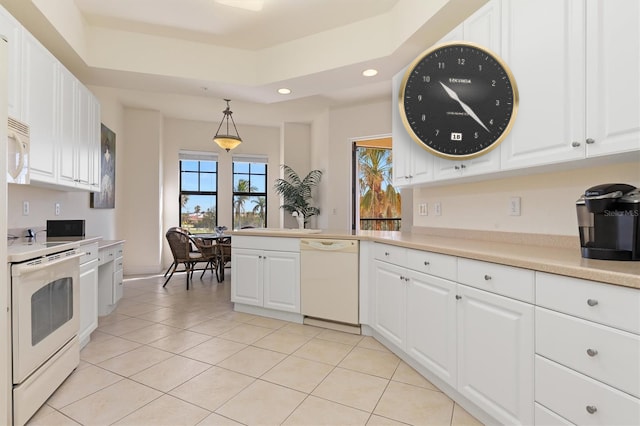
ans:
**10:22**
